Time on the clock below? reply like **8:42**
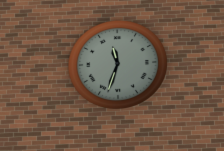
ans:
**11:33**
